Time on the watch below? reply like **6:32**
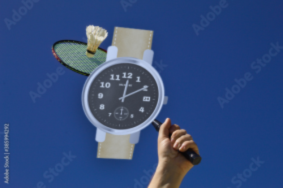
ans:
**12:10**
